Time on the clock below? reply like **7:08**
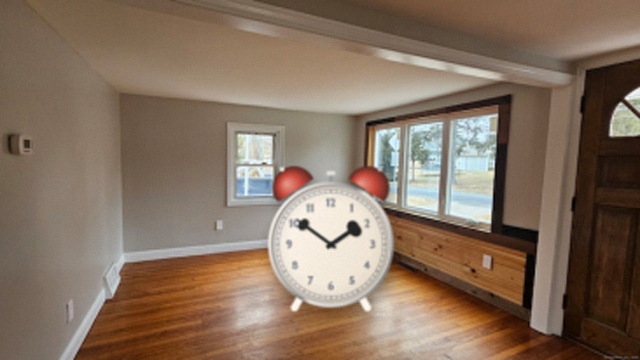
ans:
**1:51**
